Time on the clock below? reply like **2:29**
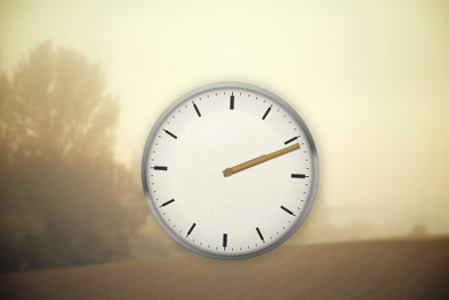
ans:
**2:11**
